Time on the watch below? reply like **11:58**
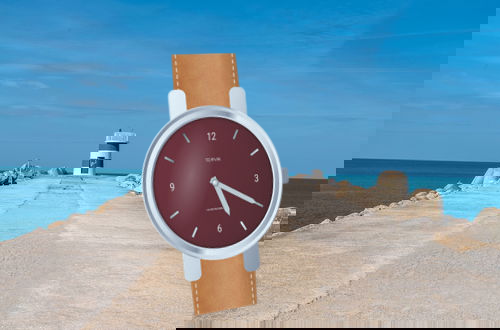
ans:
**5:20**
